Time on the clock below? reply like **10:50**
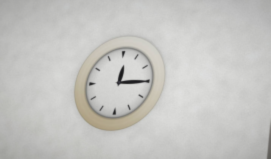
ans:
**12:15**
